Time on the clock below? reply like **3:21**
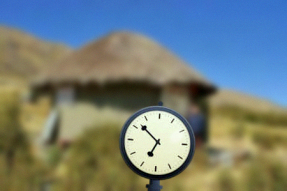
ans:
**6:52**
